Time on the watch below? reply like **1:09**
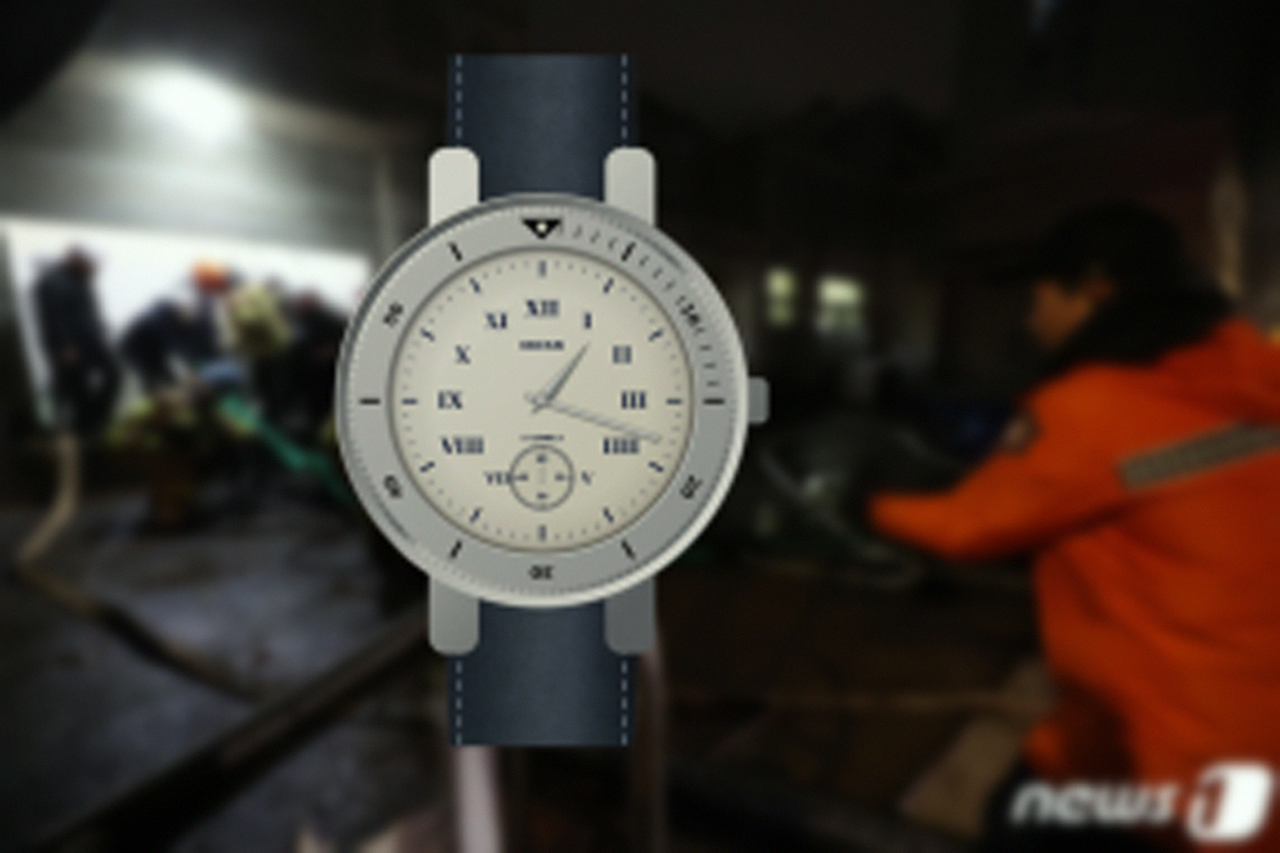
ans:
**1:18**
